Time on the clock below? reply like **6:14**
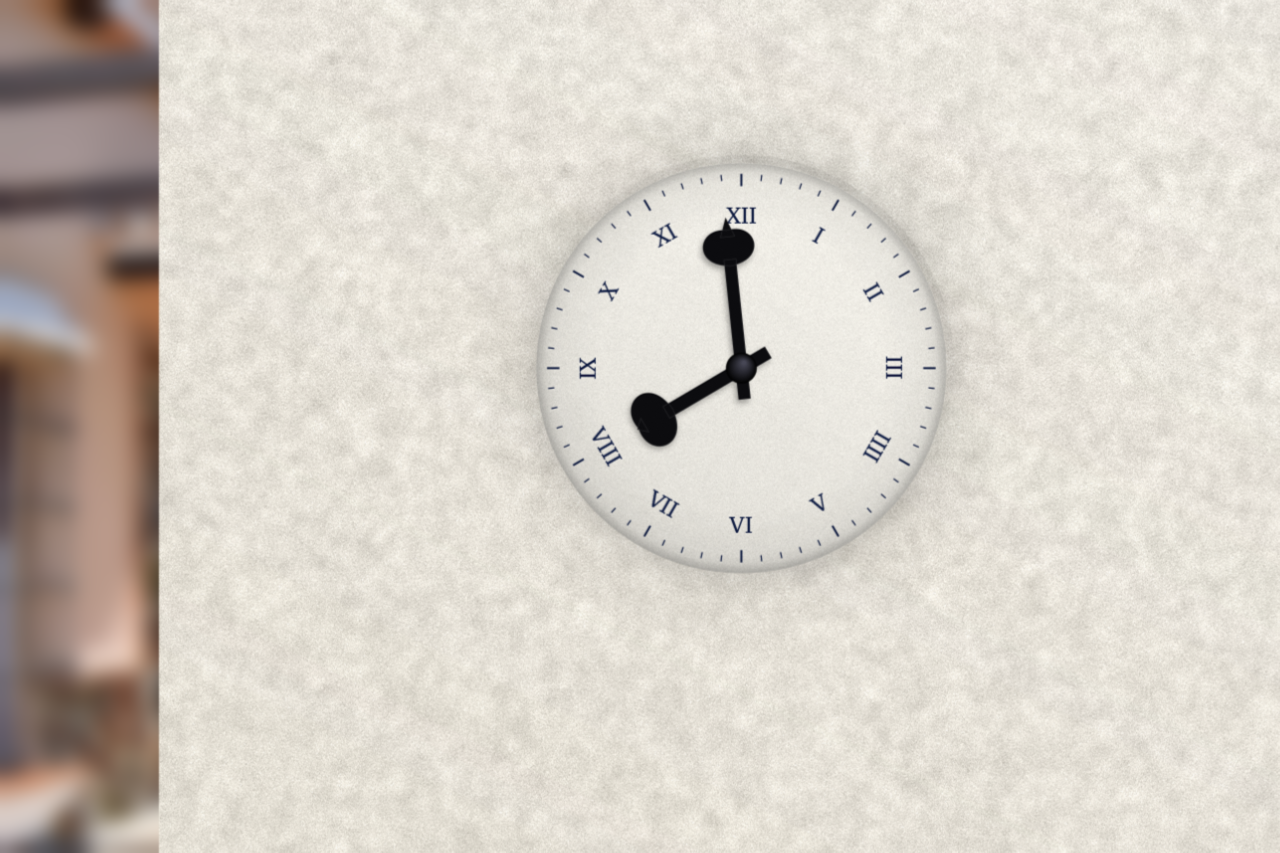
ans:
**7:59**
